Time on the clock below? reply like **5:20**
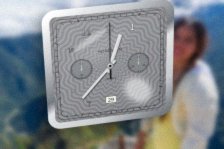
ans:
**12:37**
